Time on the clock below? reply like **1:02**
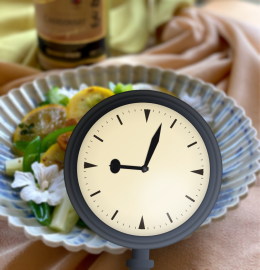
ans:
**9:03**
